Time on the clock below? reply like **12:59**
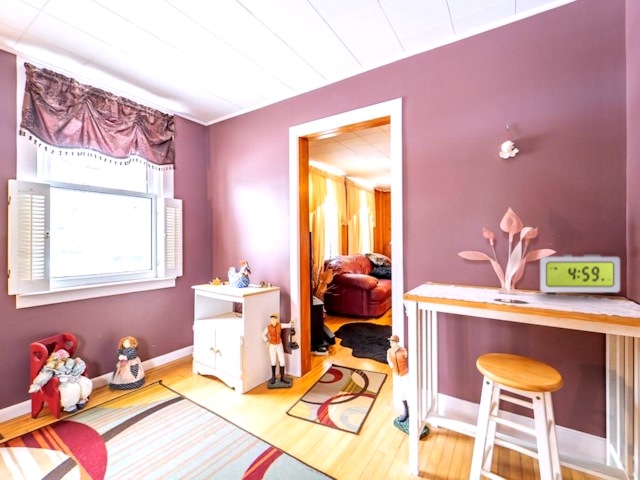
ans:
**4:59**
